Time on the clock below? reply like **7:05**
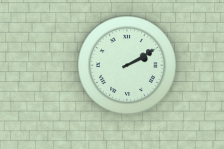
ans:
**2:10**
